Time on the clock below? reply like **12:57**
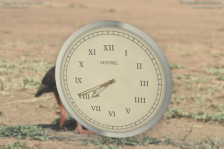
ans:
**7:41**
